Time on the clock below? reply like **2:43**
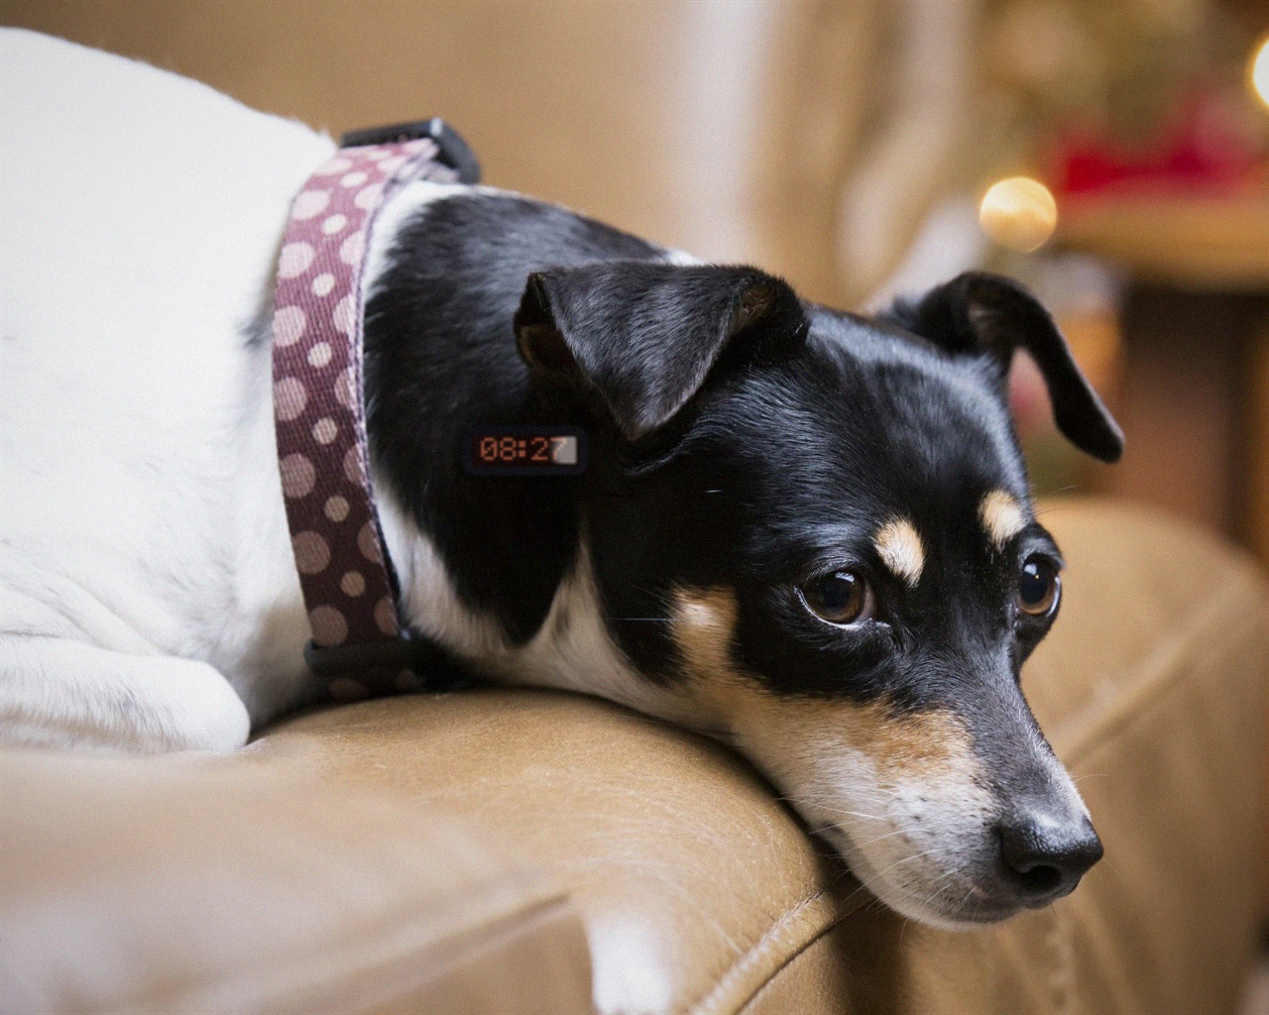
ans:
**8:27**
